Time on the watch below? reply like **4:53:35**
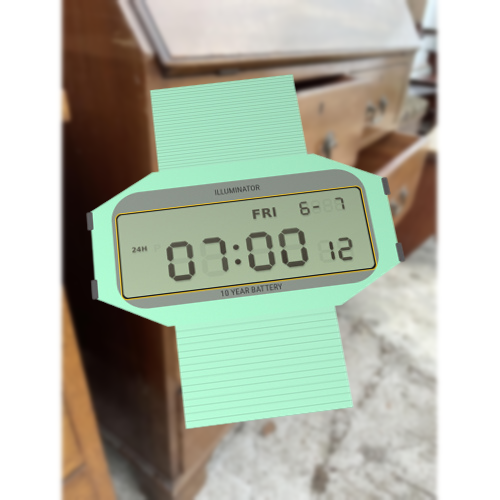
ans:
**7:00:12**
